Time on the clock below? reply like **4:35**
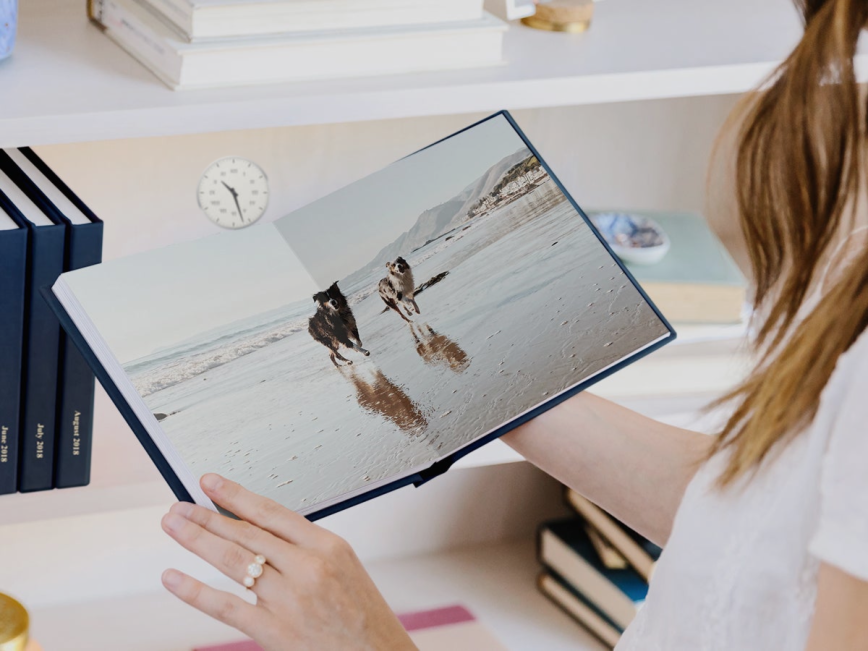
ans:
**10:27**
